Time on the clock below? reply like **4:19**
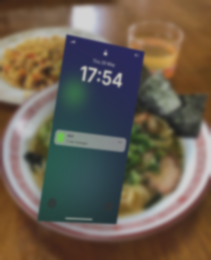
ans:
**17:54**
